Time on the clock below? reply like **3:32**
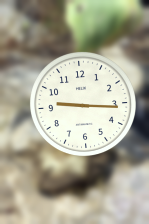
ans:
**9:16**
